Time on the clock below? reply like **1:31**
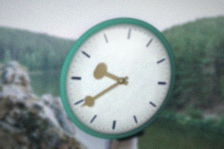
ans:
**9:39**
